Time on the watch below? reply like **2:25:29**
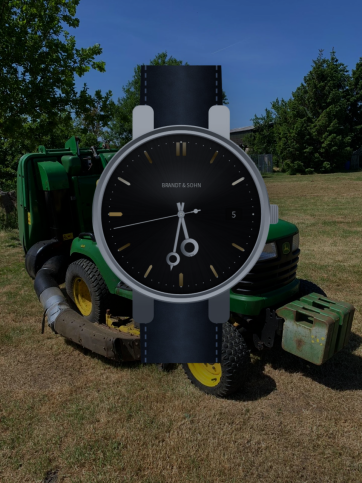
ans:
**5:31:43**
